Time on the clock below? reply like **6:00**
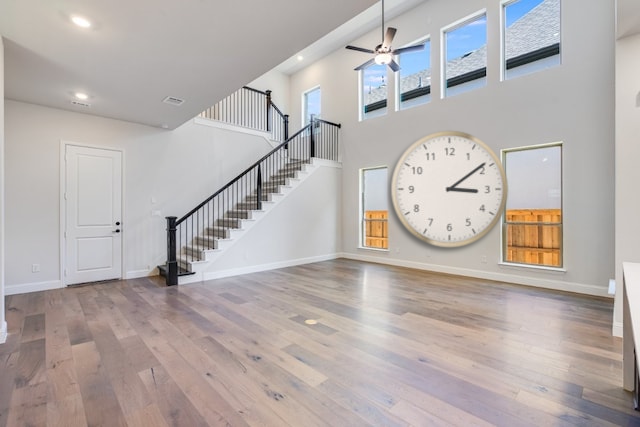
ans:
**3:09**
